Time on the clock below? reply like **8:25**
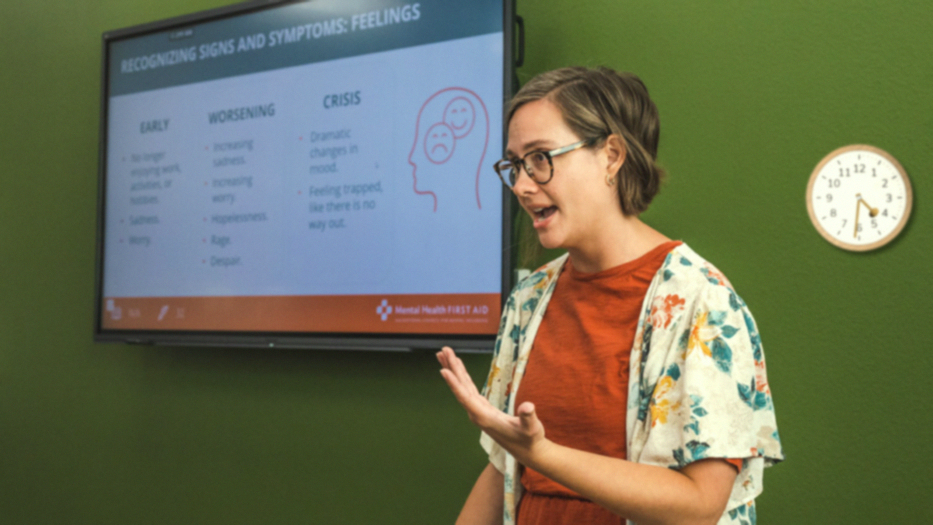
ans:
**4:31**
